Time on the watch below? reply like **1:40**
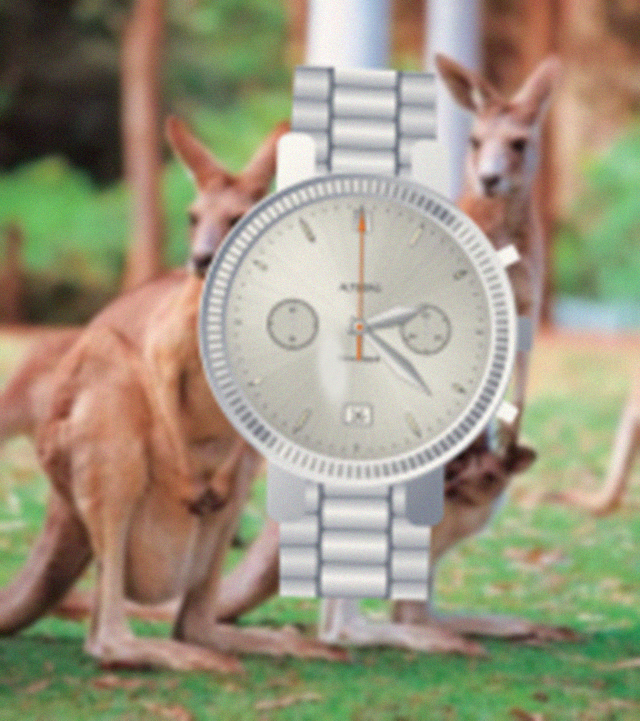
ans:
**2:22**
